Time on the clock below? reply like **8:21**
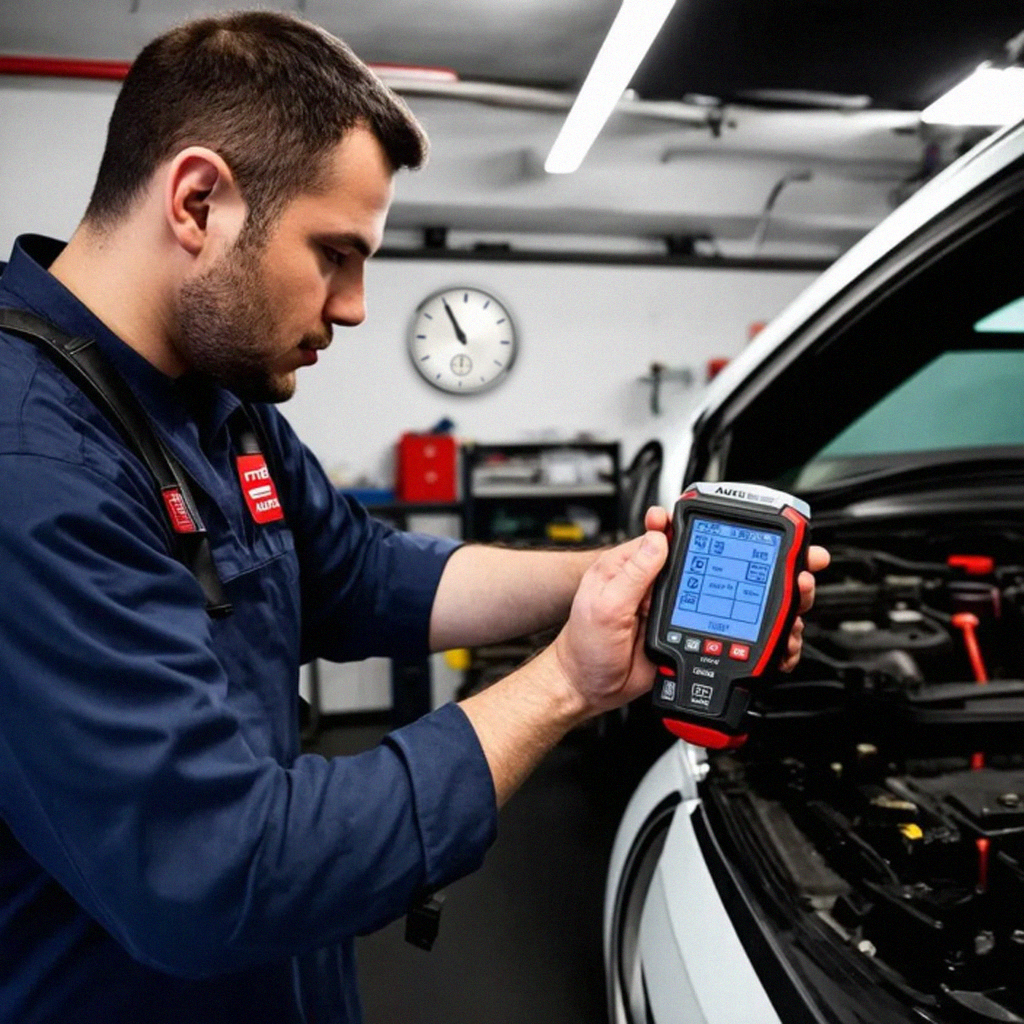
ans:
**10:55**
